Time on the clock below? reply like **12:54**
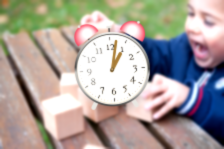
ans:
**1:02**
